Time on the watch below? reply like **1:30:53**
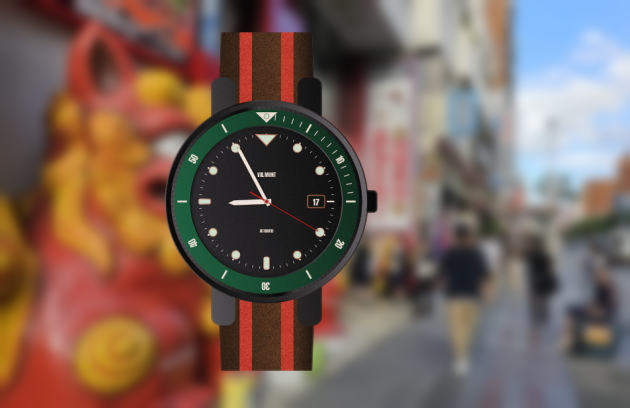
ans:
**8:55:20**
